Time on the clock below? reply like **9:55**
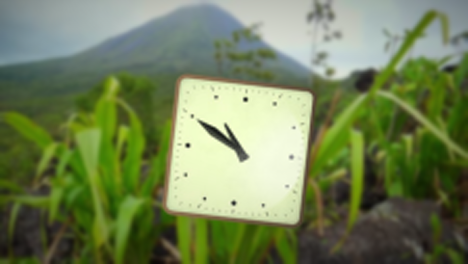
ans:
**10:50**
